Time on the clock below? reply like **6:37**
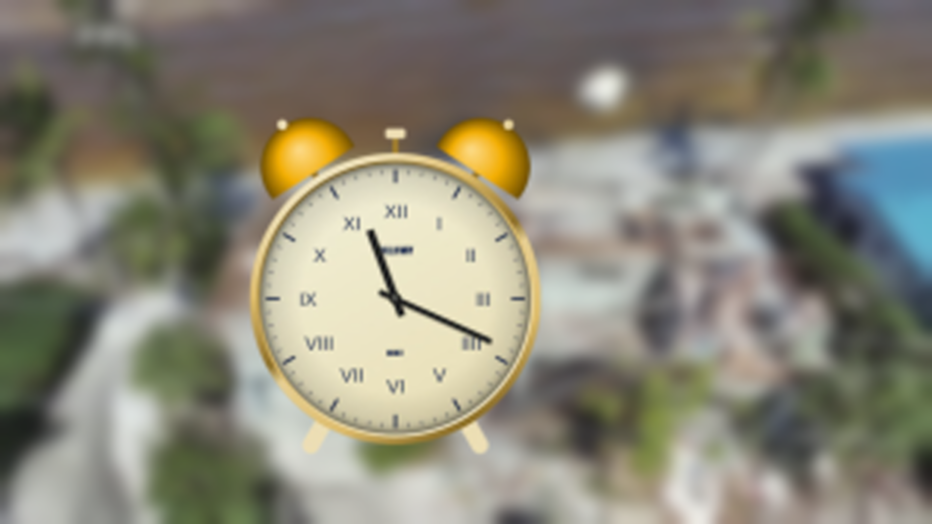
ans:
**11:19**
